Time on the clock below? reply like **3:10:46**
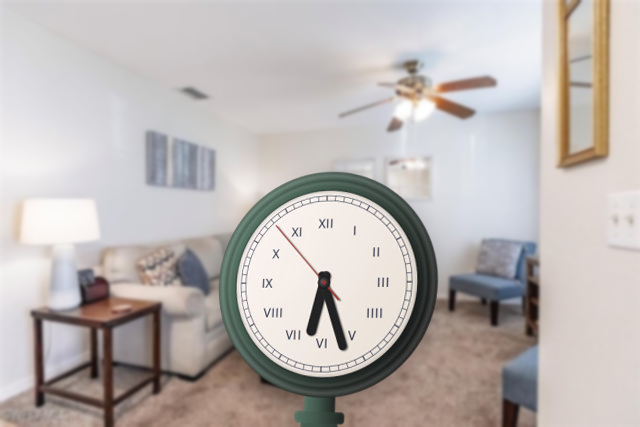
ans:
**6:26:53**
